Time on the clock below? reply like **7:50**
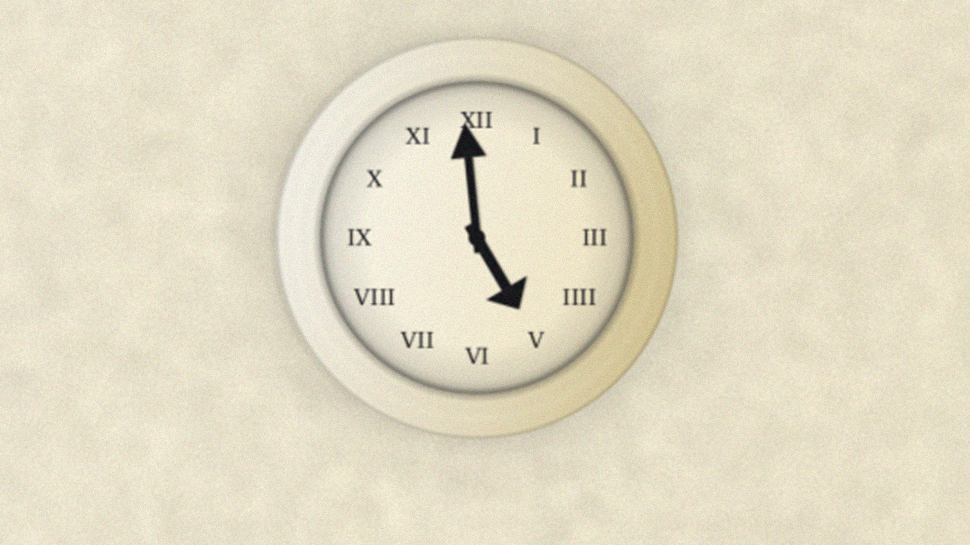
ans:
**4:59**
